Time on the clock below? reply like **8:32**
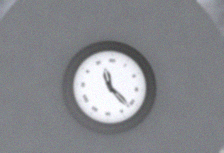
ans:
**11:22**
